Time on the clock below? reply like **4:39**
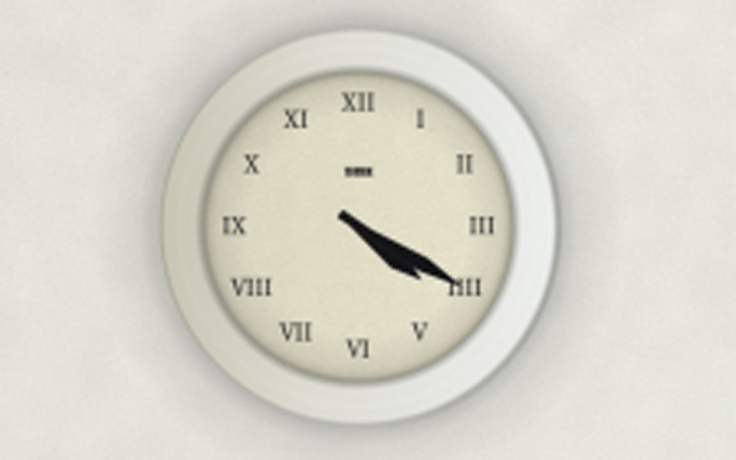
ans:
**4:20**
